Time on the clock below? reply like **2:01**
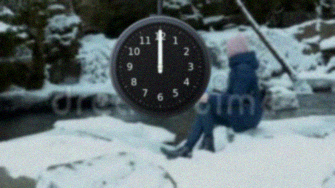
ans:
**12:00**
